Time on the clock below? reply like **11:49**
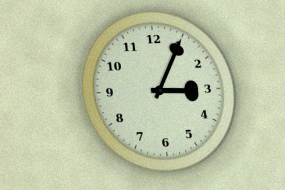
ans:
**3:05**
